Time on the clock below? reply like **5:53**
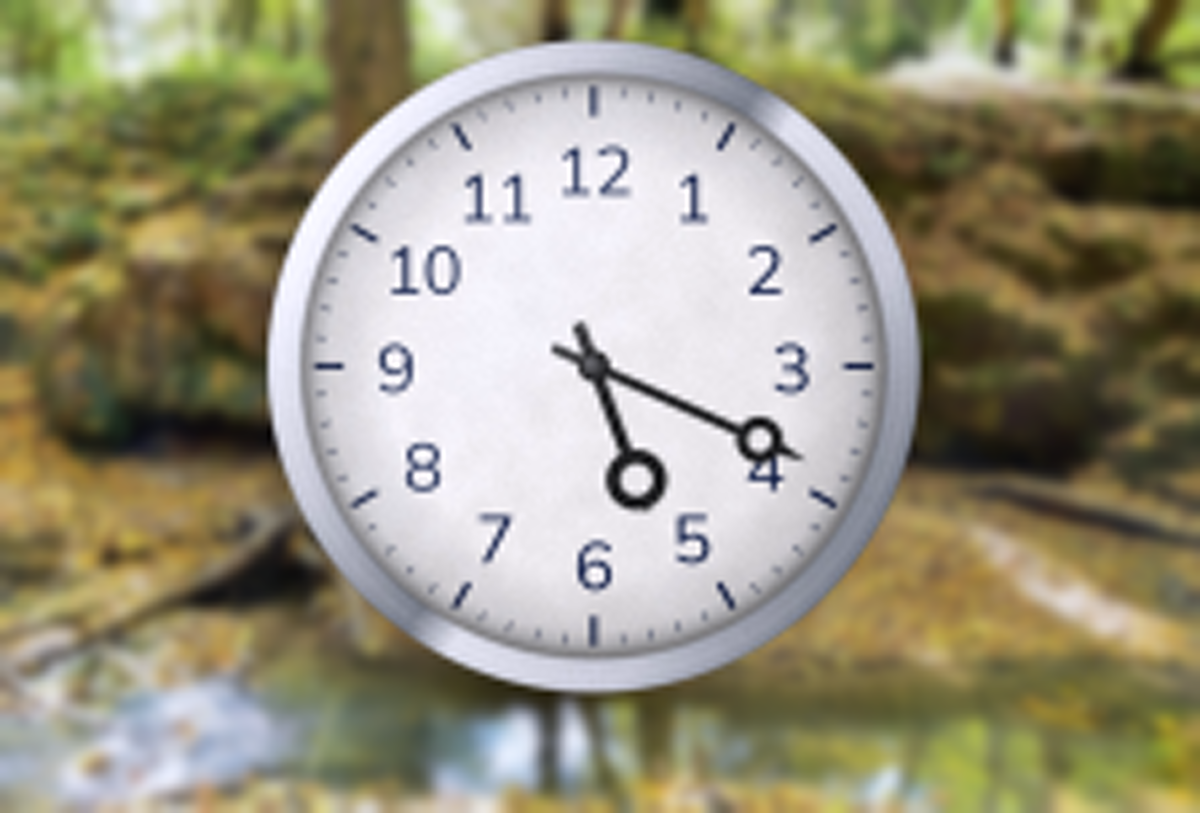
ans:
**5:19**
